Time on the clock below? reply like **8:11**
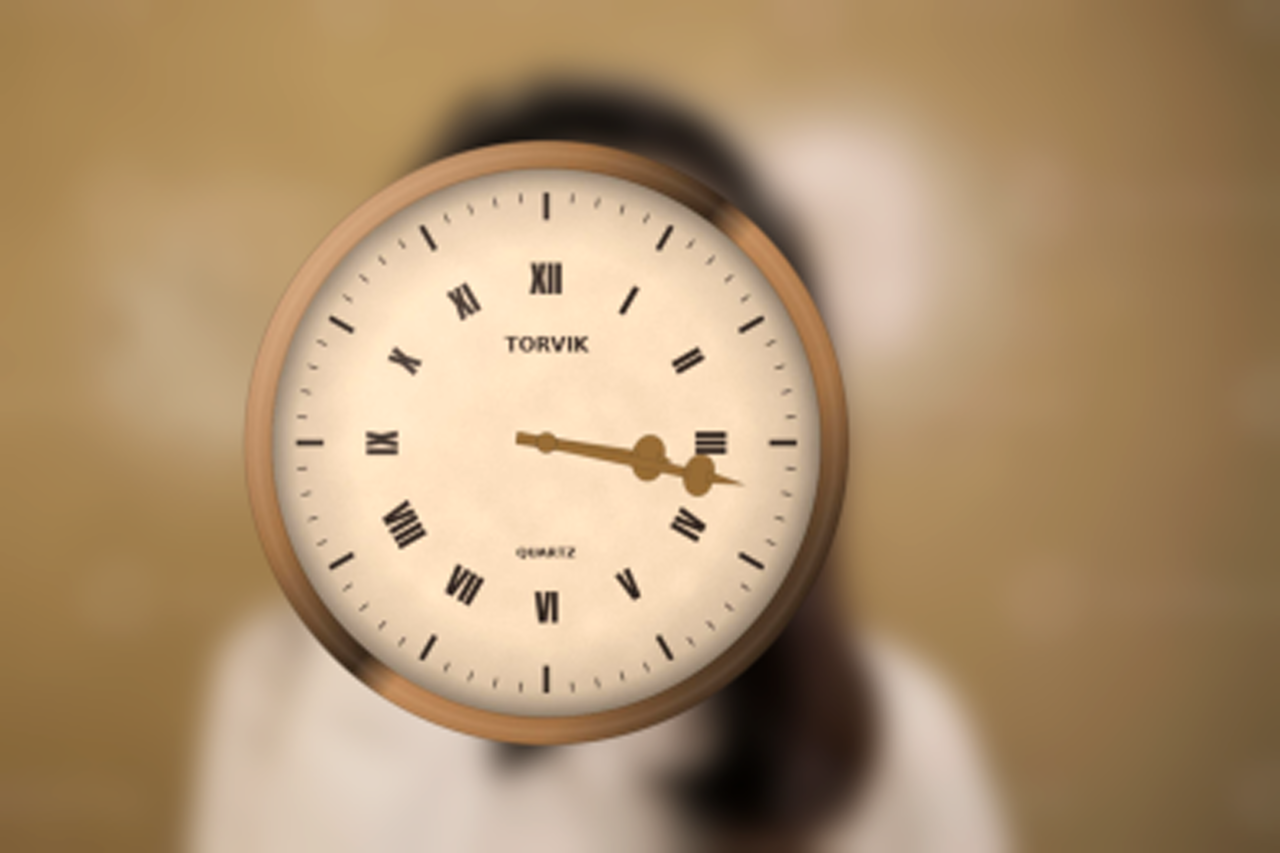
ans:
**3:17**
